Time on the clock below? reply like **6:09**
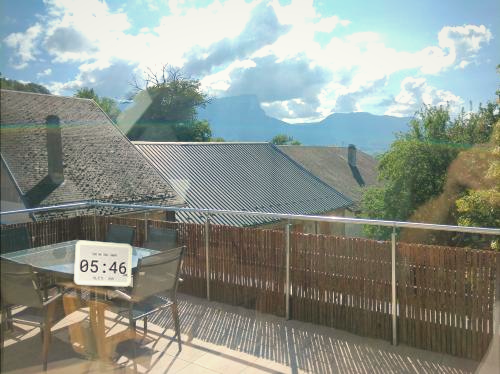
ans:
**5:46**
